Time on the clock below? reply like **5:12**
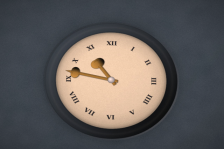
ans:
**10:47**
